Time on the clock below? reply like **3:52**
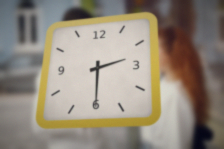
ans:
**2:30**
